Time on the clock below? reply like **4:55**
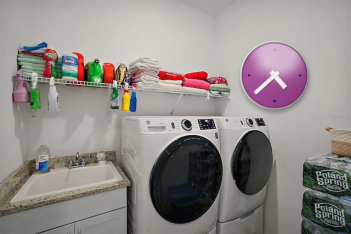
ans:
**4:38**
